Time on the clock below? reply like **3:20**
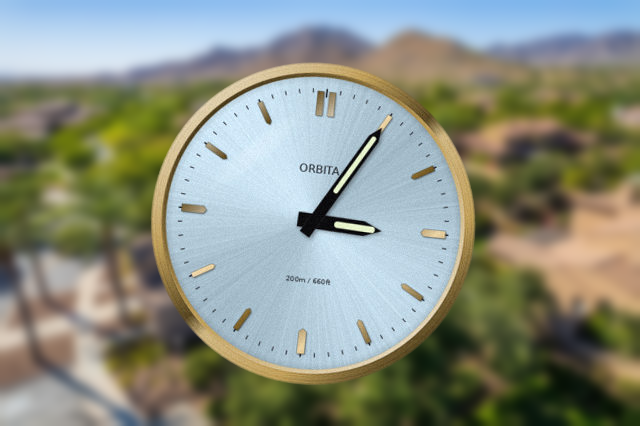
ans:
**3:05**
